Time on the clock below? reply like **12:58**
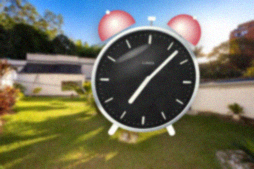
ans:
**7:07**
